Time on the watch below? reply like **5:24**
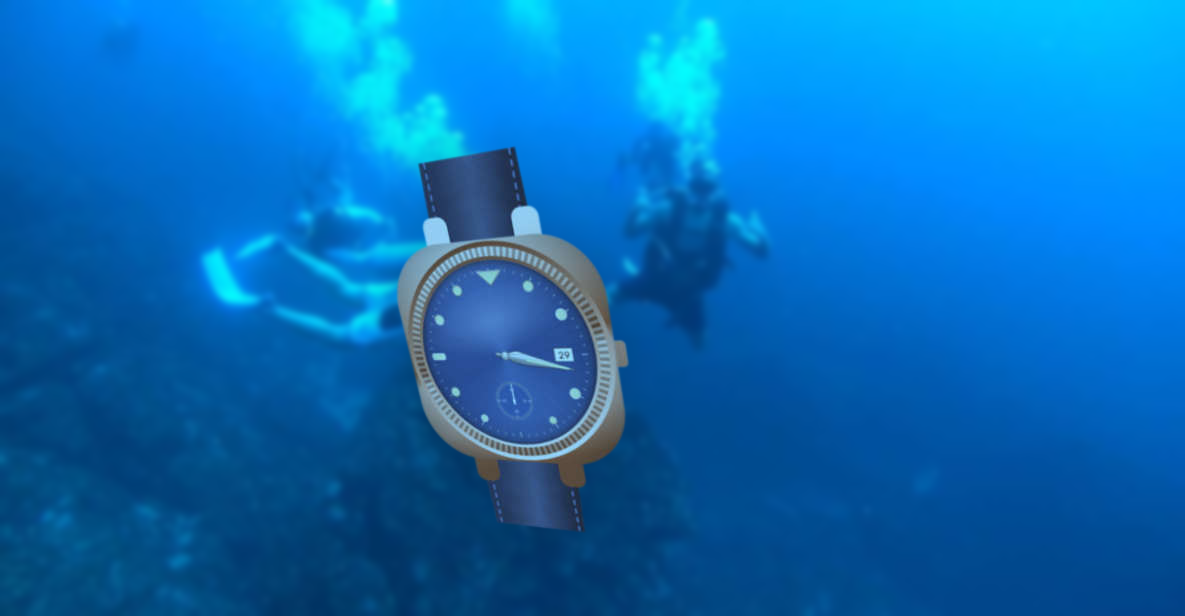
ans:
**3:17**
